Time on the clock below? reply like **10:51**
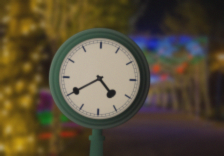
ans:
**4:40**
